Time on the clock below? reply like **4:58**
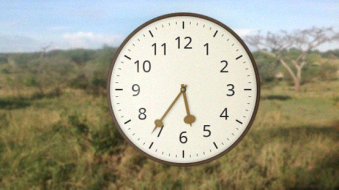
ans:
**5:36**
